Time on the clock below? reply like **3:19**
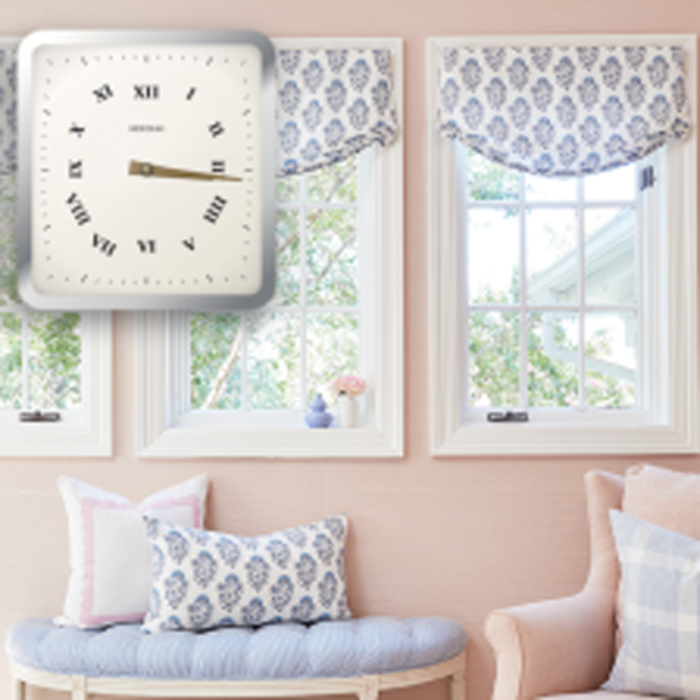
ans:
**3:16**
